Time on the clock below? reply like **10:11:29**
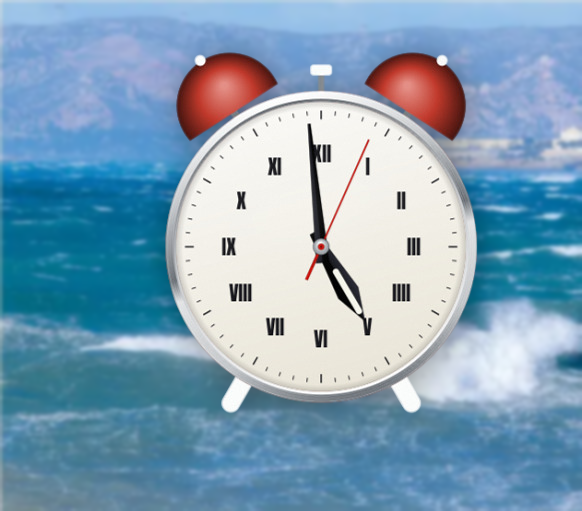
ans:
**4:59:04**
